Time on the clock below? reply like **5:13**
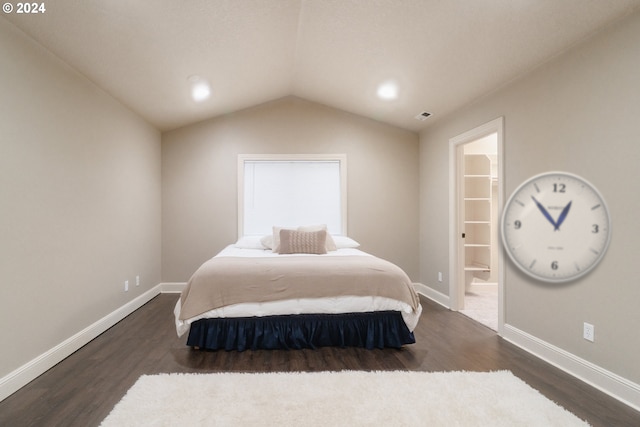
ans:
**12:53**
